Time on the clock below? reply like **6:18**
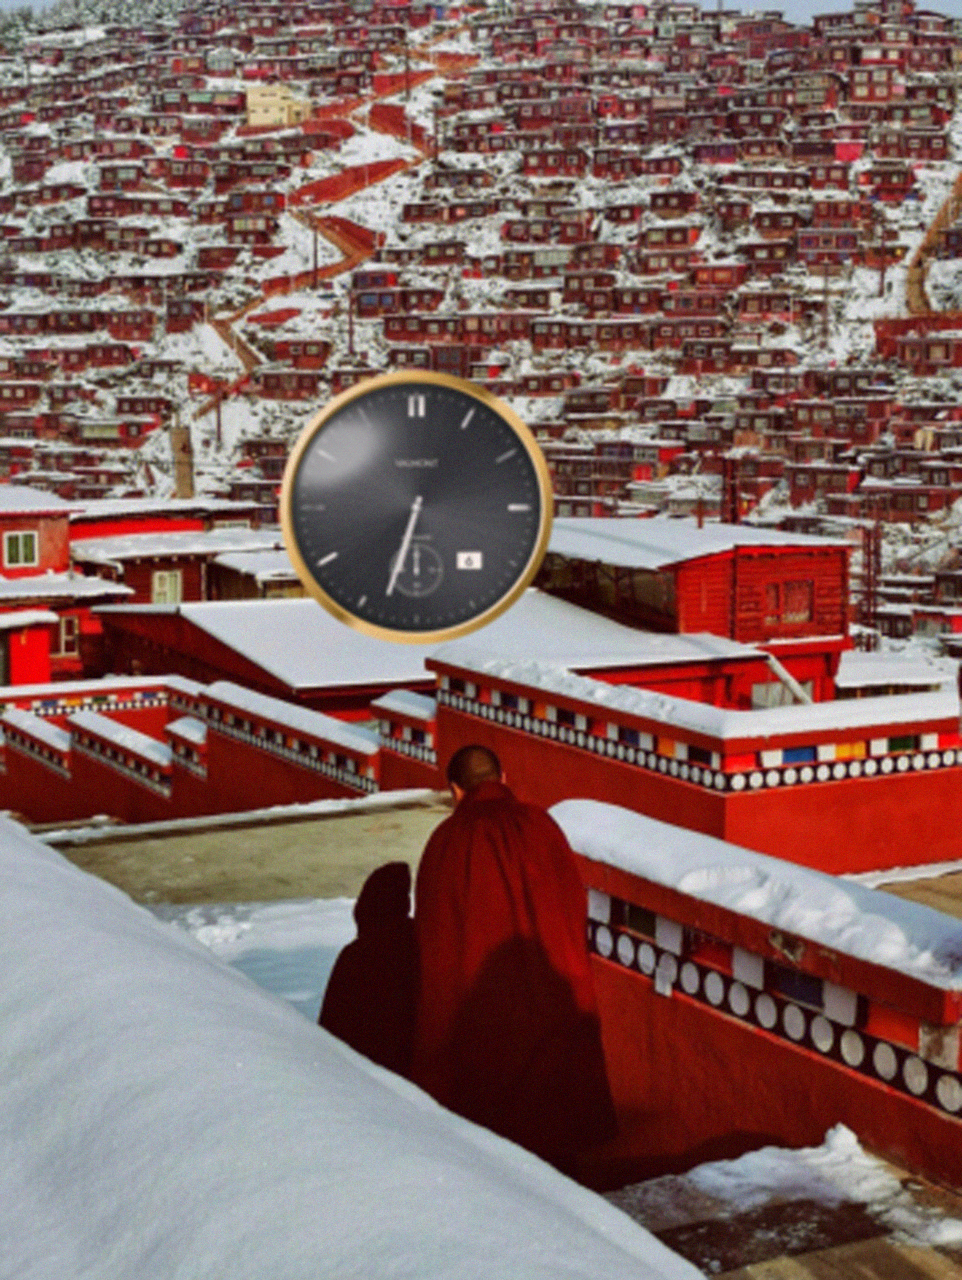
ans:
**6:33**
